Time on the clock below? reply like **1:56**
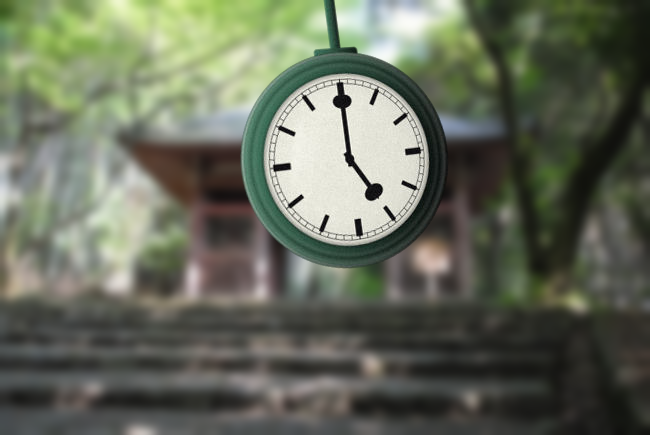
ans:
**5:00**
